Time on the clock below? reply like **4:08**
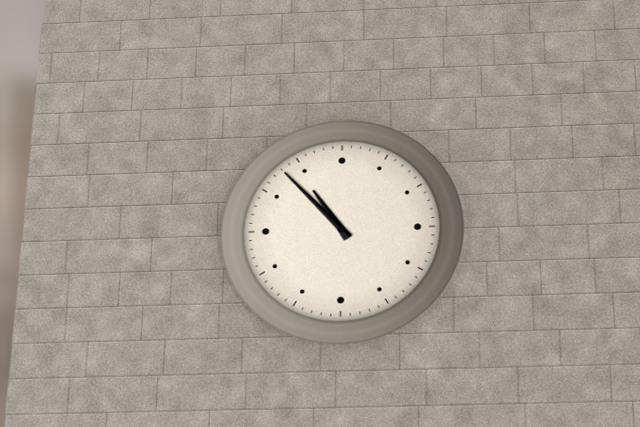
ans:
**10:53**
